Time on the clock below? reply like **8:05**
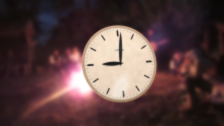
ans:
**9:01**
